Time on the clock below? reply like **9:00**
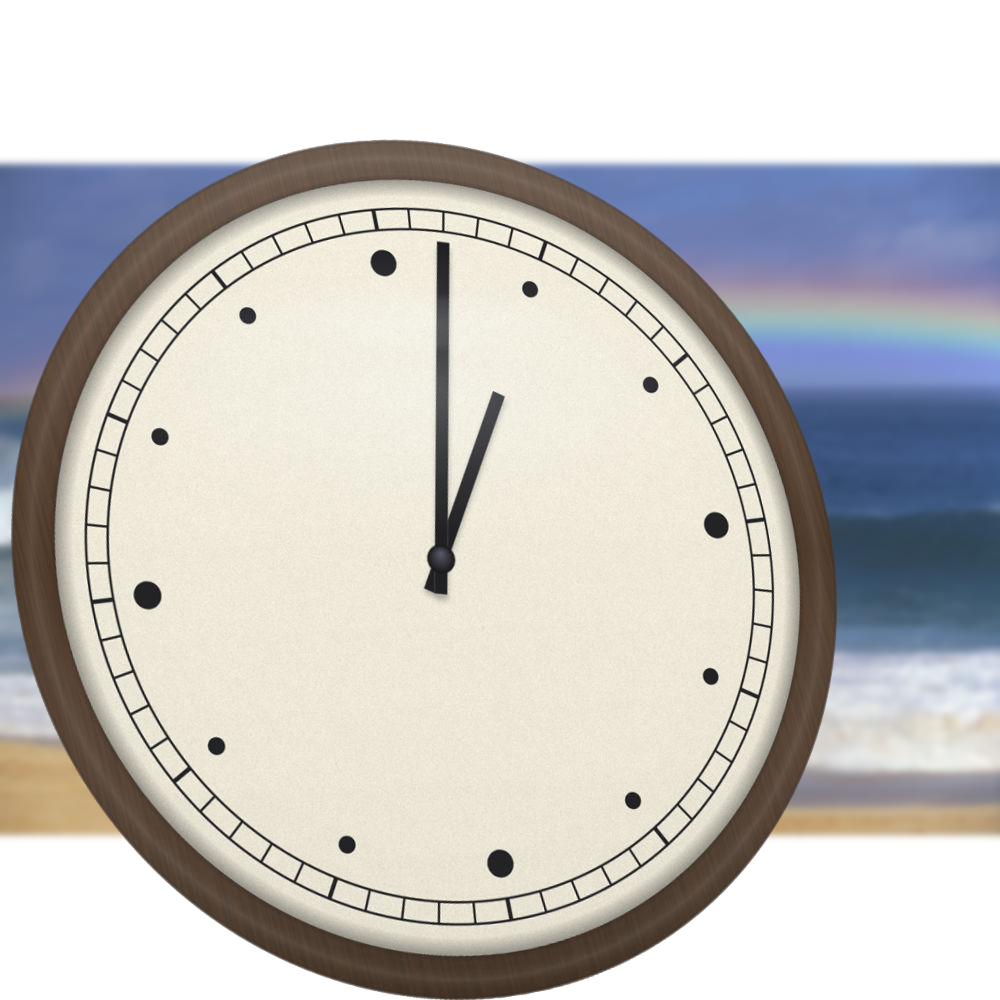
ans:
**1:02**
